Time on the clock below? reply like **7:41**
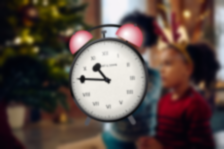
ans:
**10:46**
